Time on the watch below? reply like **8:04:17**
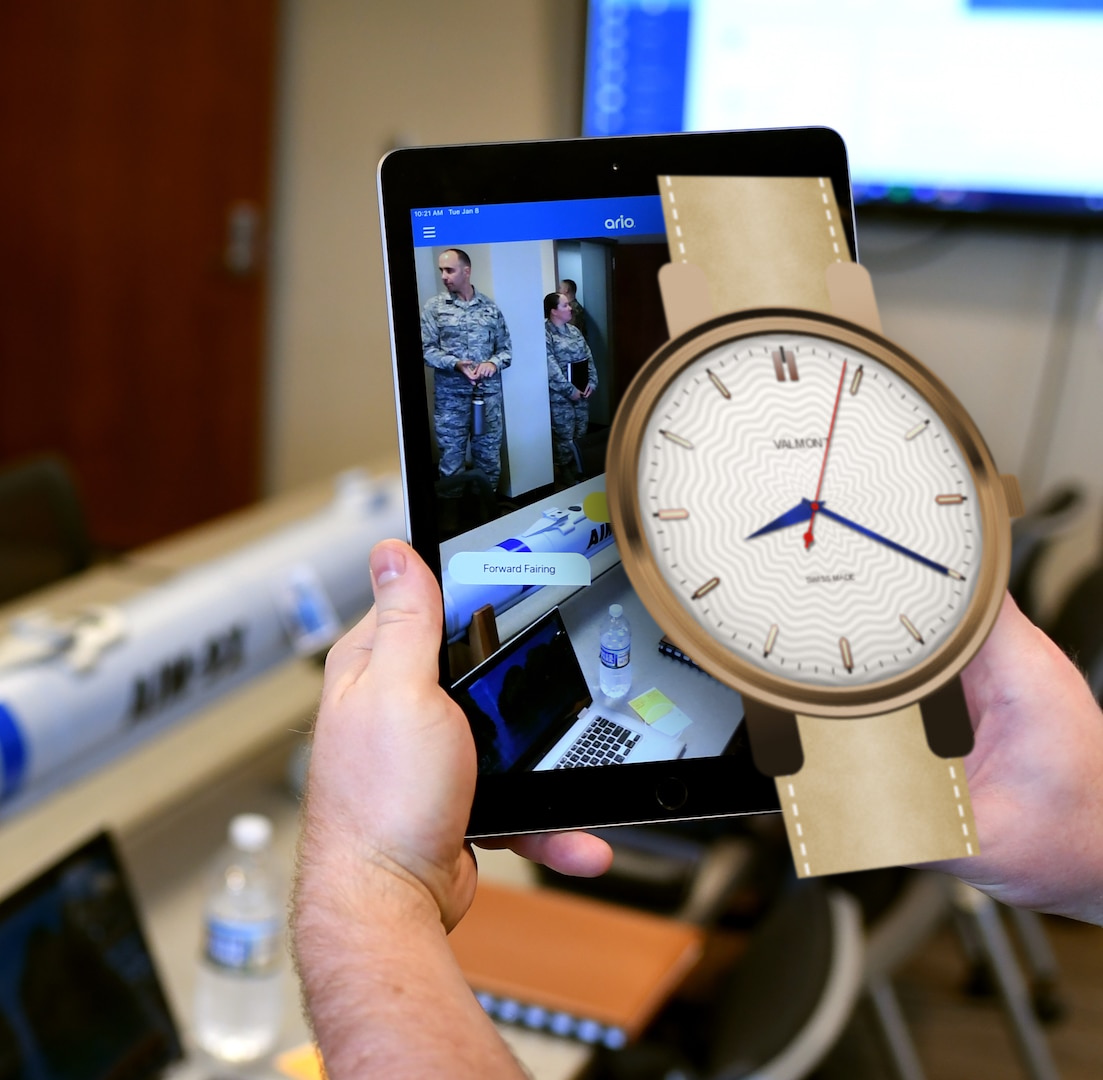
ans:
**8:20:04**
